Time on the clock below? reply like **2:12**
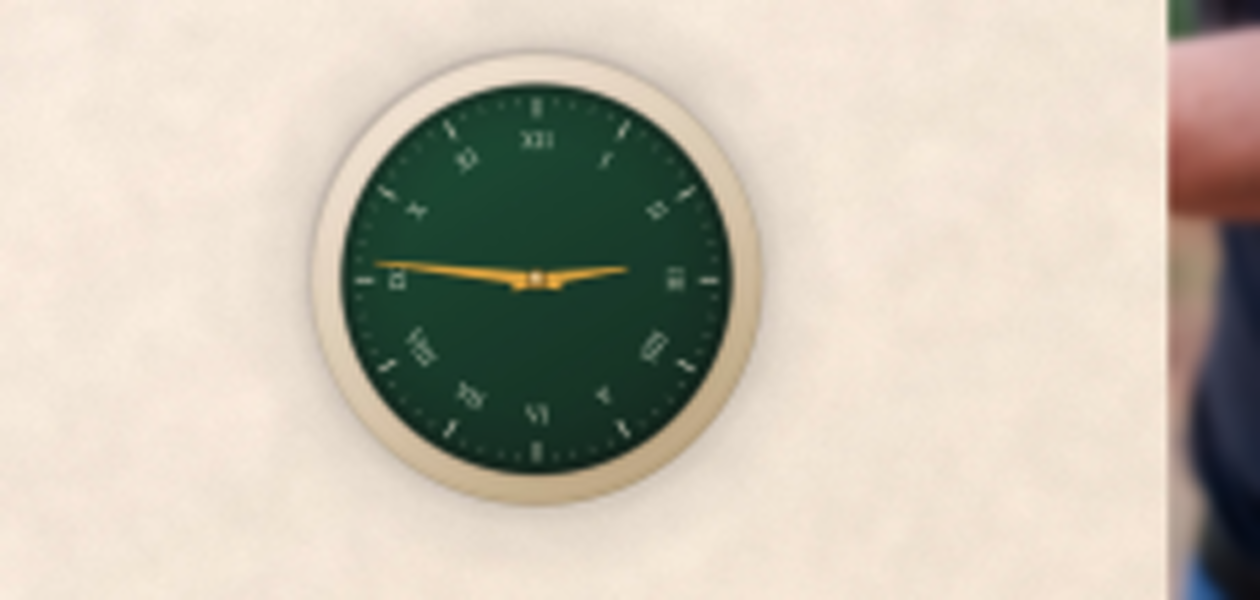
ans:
**2:46**
